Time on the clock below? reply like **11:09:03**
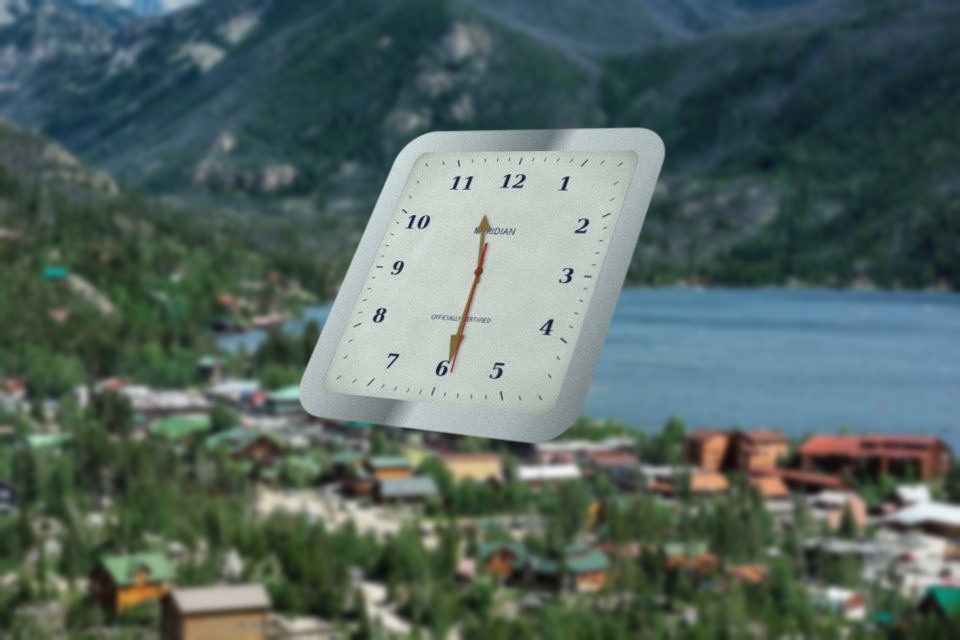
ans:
**11:29:29**
